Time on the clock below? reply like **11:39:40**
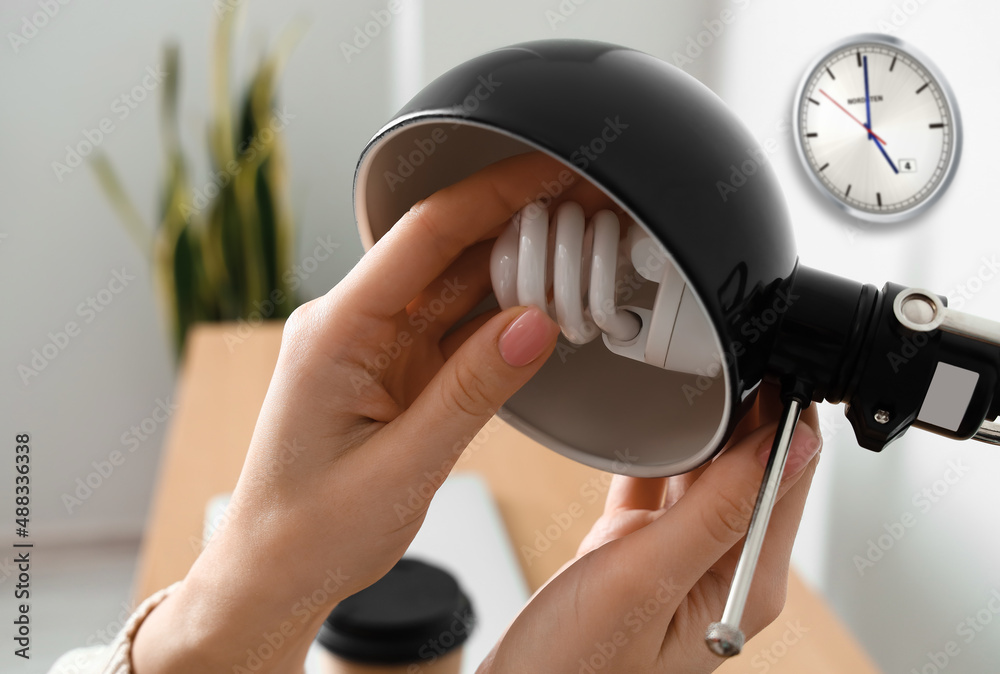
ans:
**5:00:52**
